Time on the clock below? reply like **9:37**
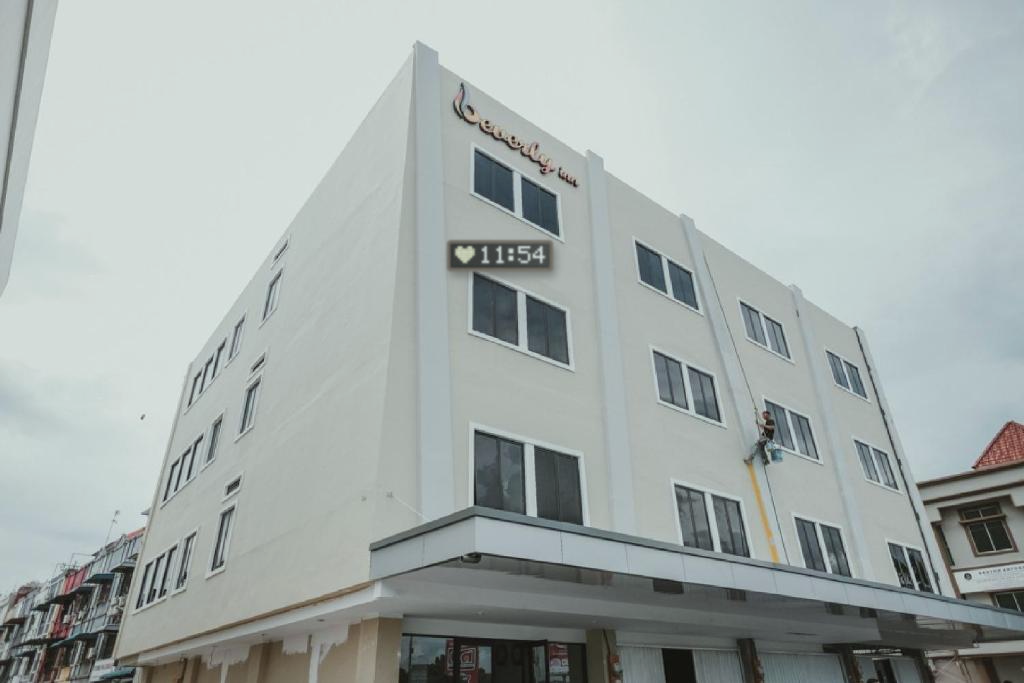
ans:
**11:54**
